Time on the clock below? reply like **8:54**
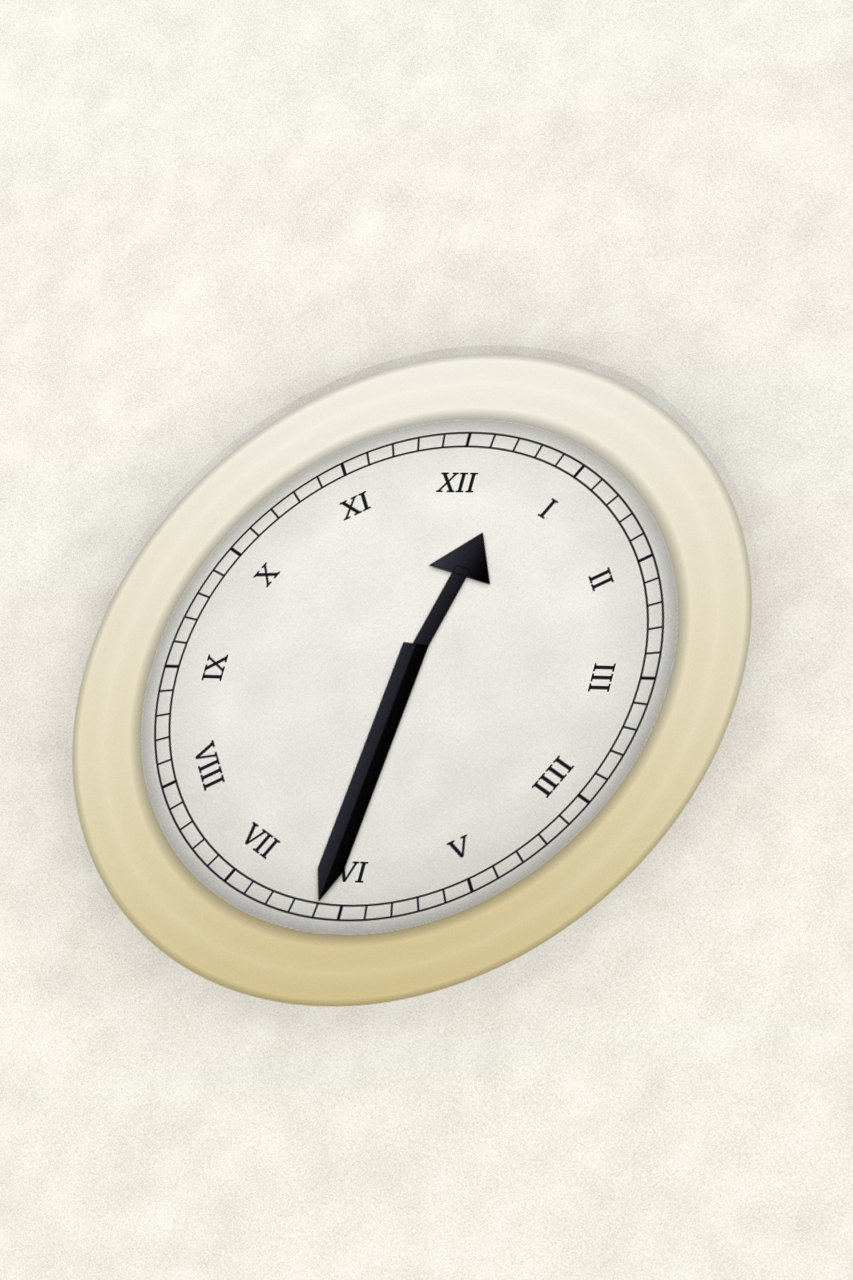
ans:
**12:31**
